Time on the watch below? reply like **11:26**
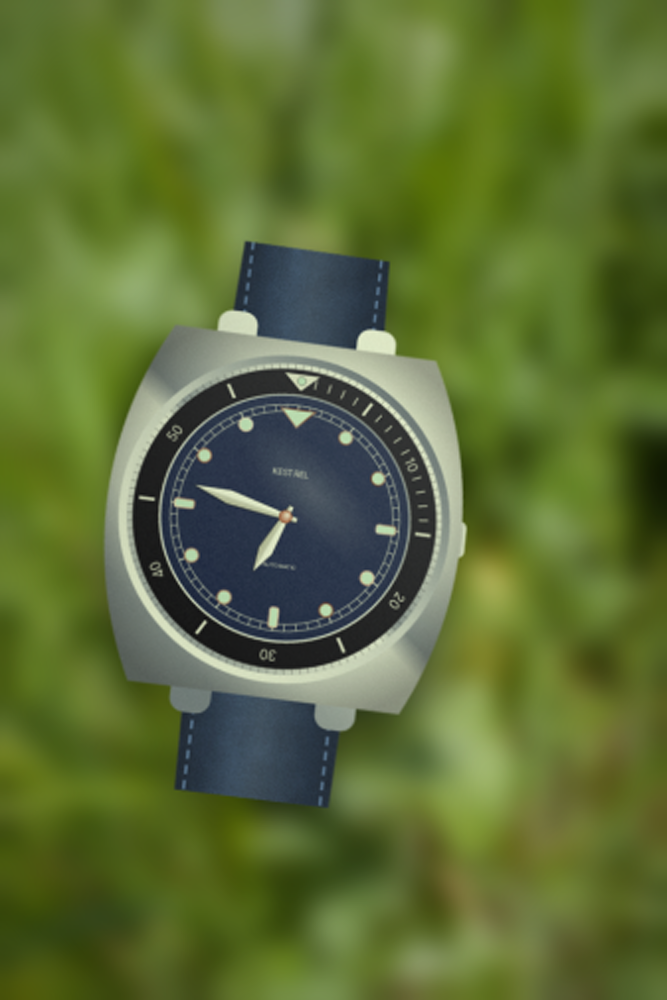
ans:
**6:47**
